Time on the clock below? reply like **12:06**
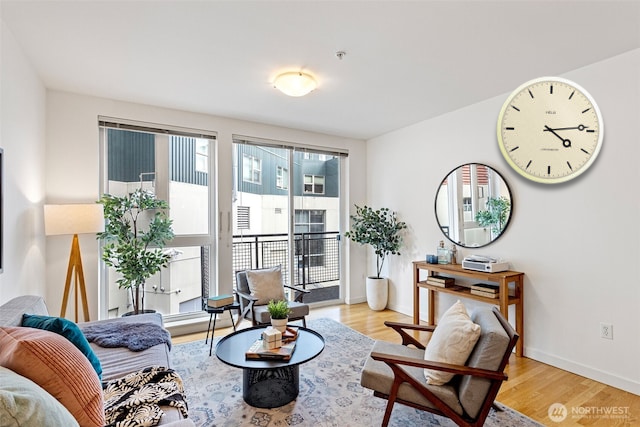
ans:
**4:14**
